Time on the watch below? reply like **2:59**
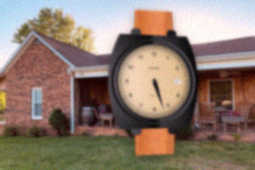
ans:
**5:27**
